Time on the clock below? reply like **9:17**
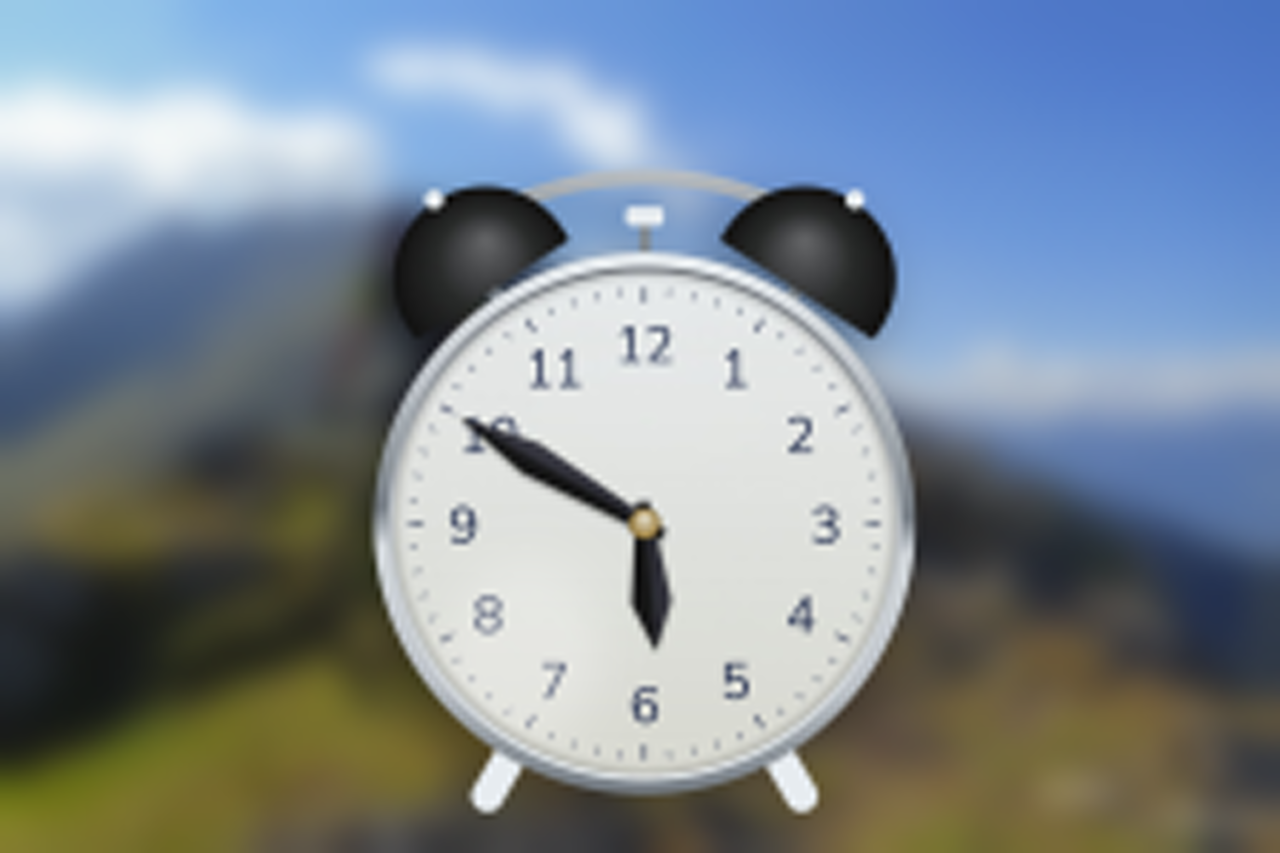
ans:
**5:50**
